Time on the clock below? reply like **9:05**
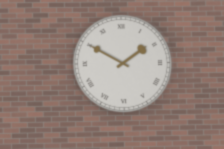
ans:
**1:50**
